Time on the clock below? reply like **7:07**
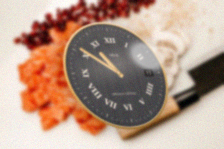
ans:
**10:51**
